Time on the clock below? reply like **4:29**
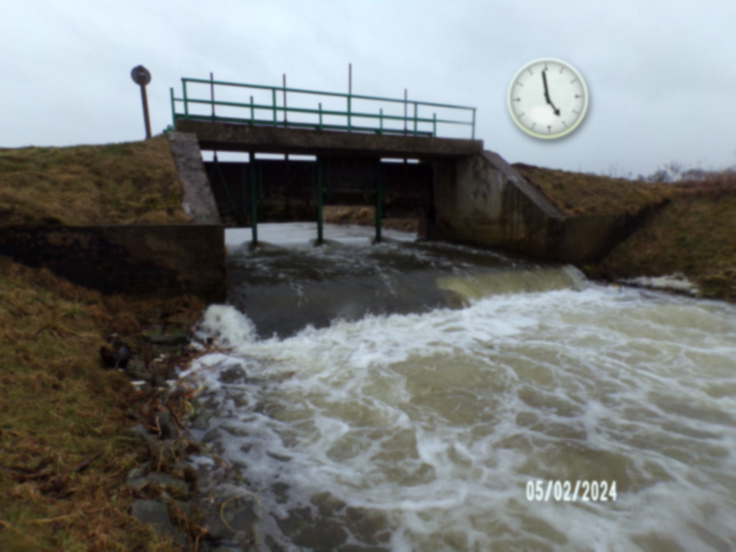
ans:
**4:59**
